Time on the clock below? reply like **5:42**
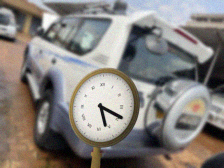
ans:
**5:19**
